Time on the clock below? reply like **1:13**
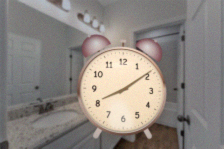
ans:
**8:09**
